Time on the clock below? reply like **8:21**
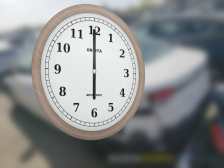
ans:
**6:00**
